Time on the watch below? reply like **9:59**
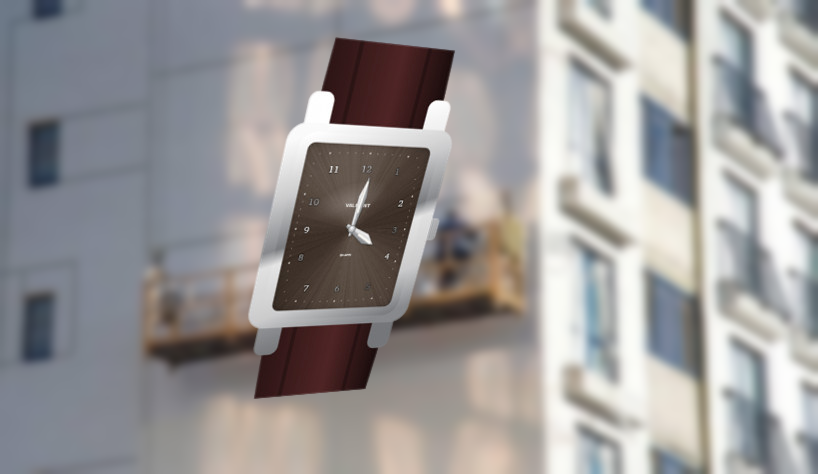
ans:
**4:01**
